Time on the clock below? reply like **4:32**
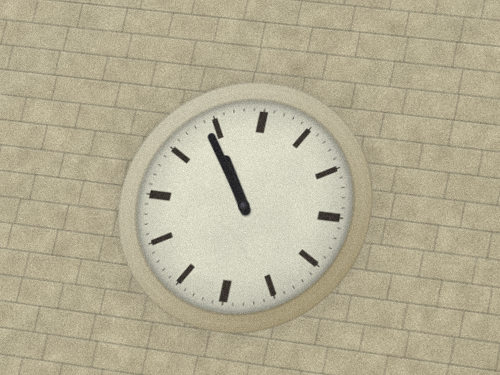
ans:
**10:54**
